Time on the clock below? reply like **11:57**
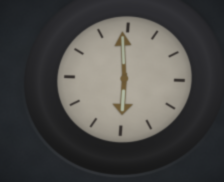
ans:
**5:59**
